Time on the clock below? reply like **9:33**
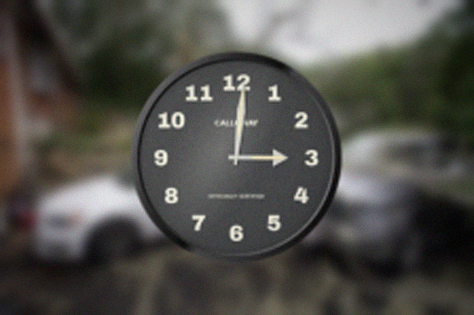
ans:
**3:01**
